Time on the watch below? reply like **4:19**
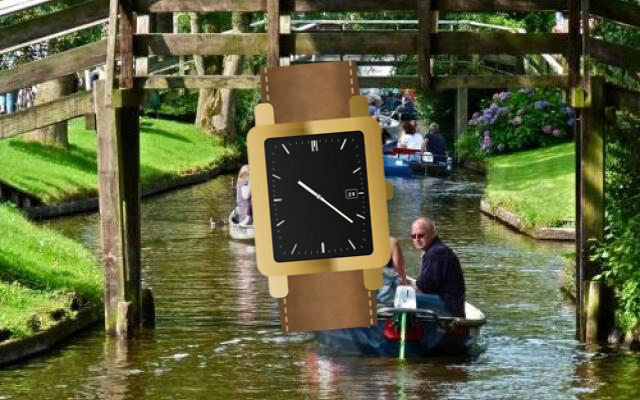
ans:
**10:22**
